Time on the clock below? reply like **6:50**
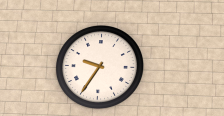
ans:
**9:35**
